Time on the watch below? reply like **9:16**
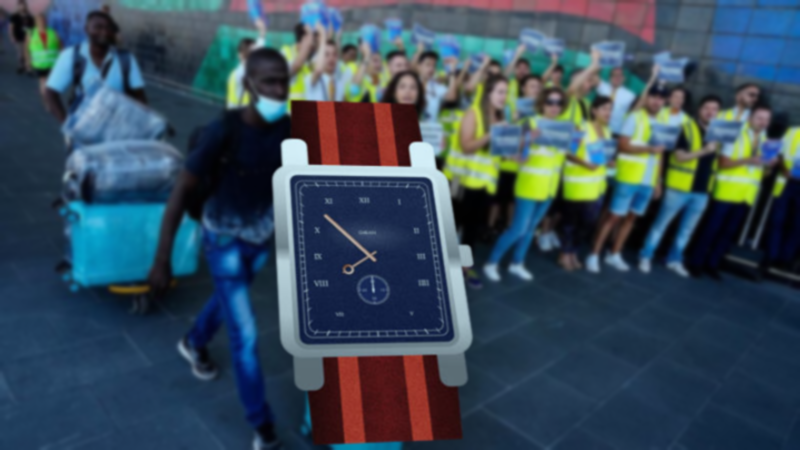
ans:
**7:53**
